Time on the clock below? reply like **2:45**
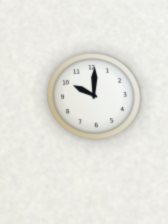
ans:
**10:01**
